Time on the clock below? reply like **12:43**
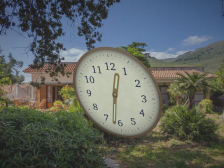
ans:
**12:32**
